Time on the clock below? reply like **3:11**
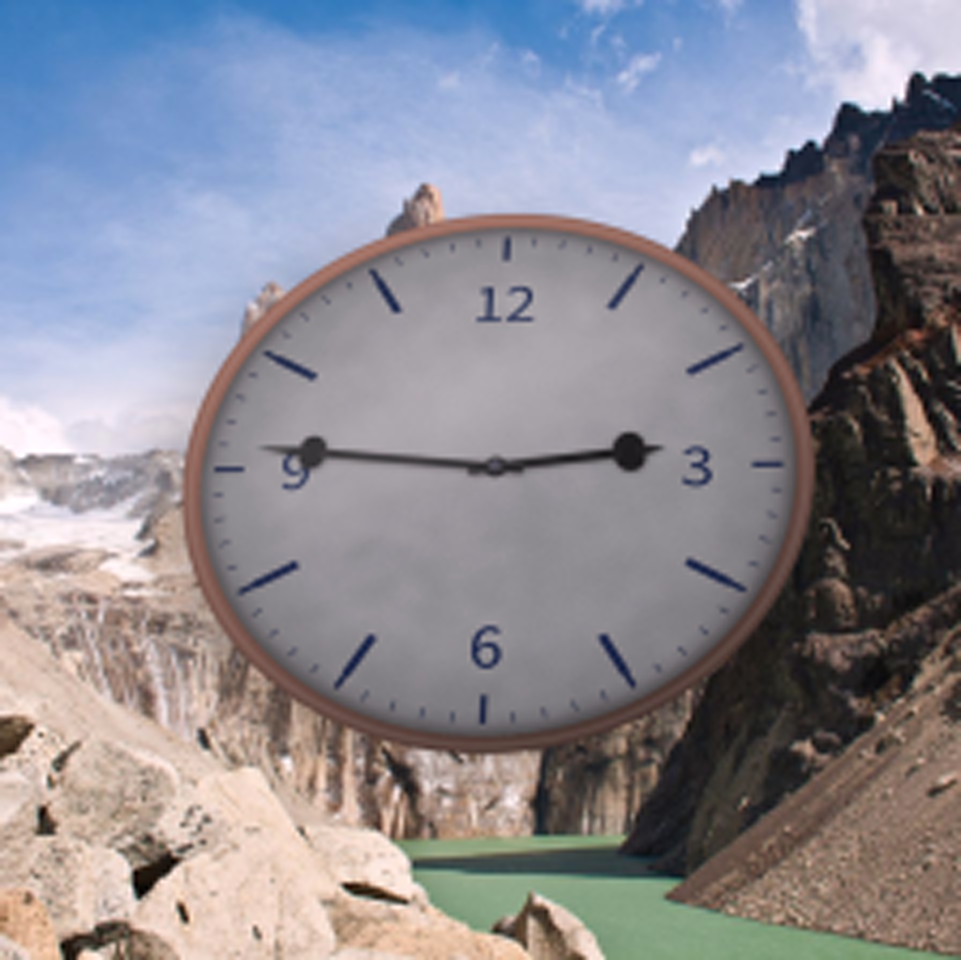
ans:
**2:46**
